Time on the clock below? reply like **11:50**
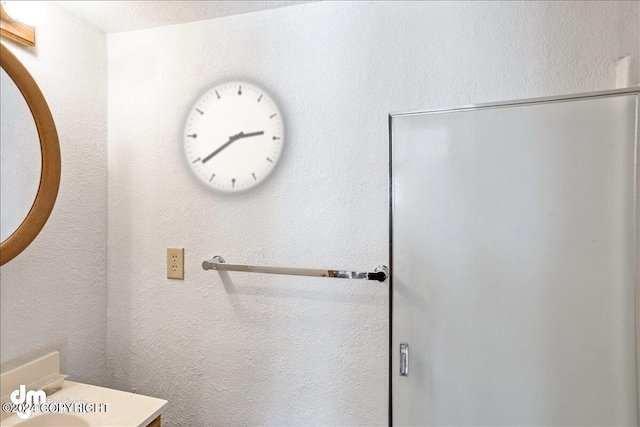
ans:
**2:39**
